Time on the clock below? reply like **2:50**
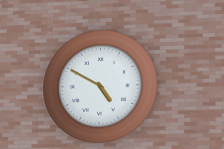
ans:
**4:50**
